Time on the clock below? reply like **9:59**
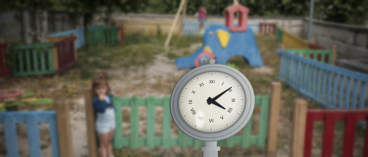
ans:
**4:09**
